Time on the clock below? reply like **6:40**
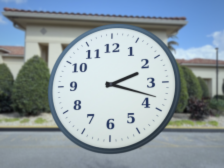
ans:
**2:18**
